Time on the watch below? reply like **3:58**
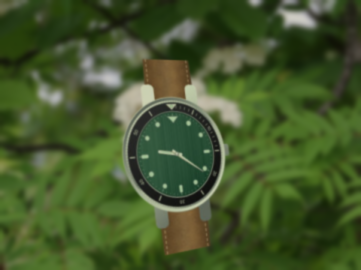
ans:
**9:21**
